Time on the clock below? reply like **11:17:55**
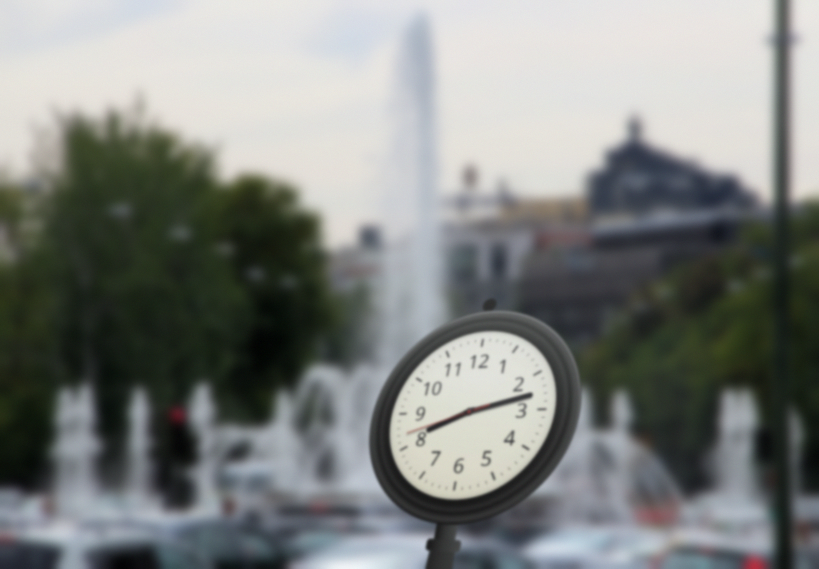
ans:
**8:12:42**
